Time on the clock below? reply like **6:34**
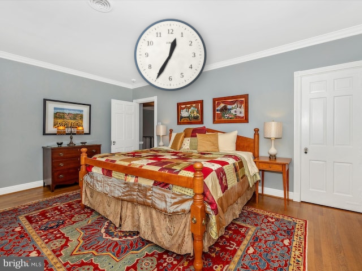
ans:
**12:35**
